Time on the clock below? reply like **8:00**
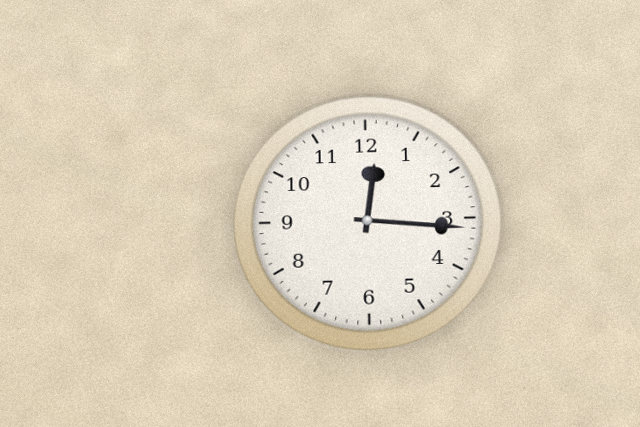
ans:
**12:16**
